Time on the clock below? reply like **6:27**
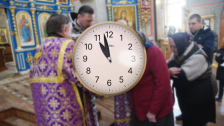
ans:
**10:58**
